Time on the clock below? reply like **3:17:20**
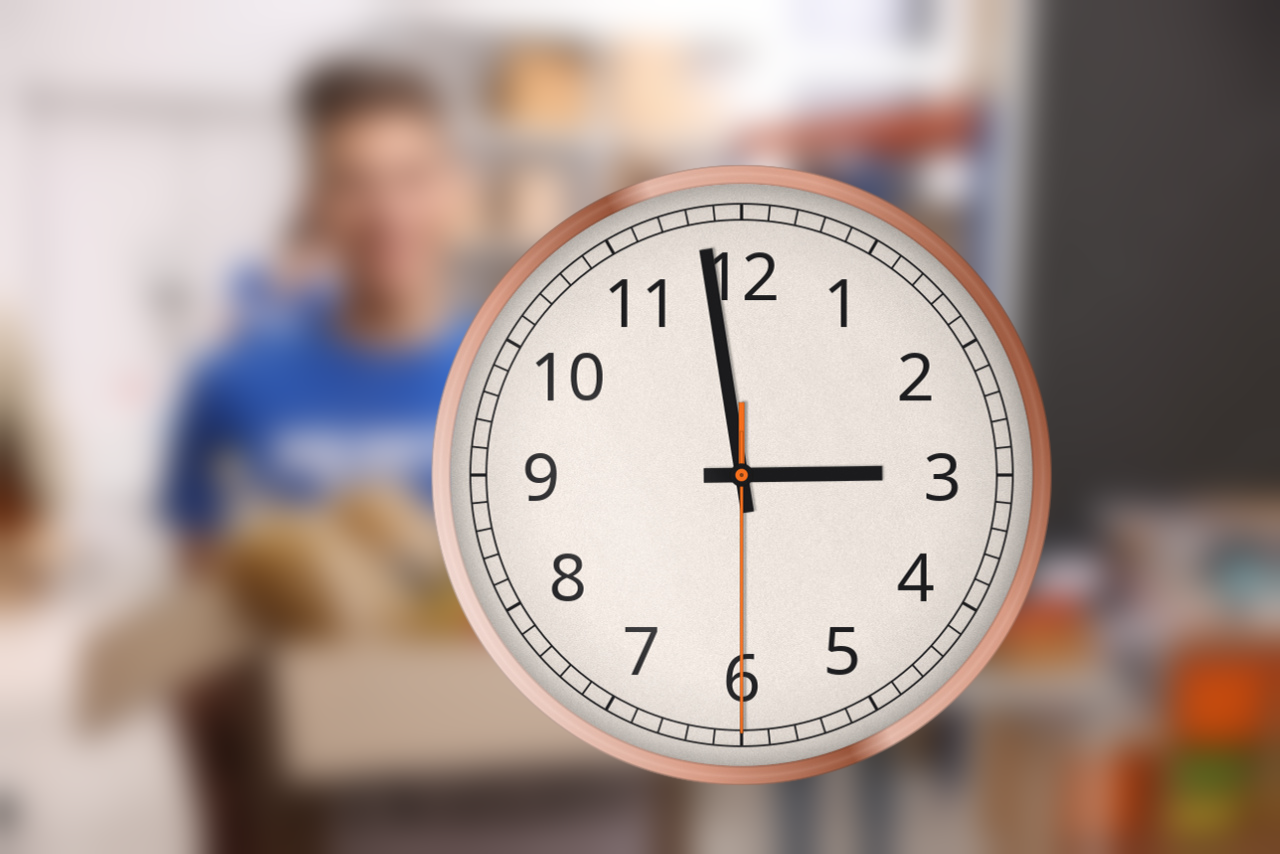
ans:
**2:58:30**
